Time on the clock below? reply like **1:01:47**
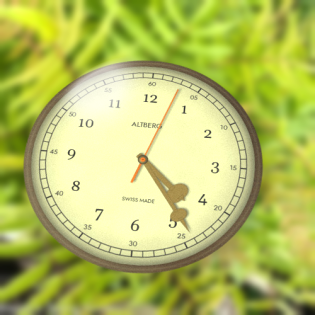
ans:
**4:24:03**
